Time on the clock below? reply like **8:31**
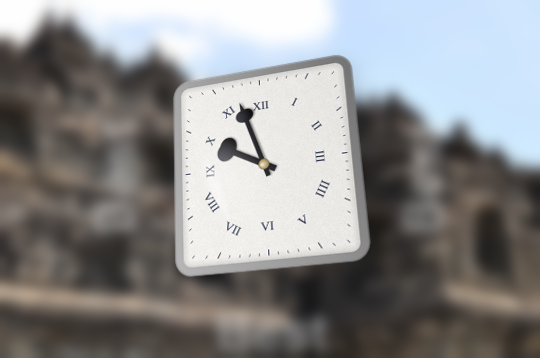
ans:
**9:57**
